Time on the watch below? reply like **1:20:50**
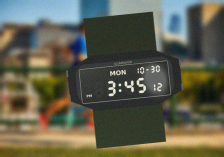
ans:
**3:45:12**
